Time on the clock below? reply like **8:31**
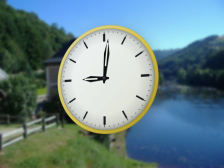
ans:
**9:01**
